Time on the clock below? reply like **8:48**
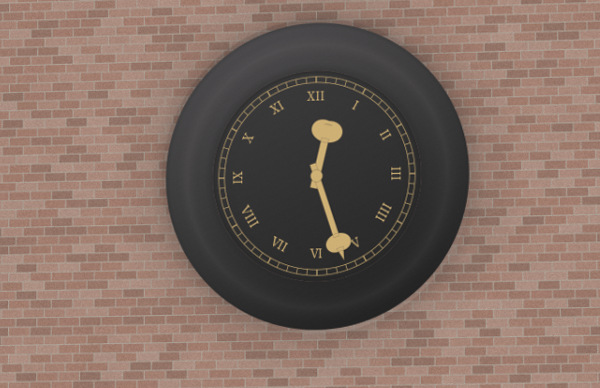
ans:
**12:27**
